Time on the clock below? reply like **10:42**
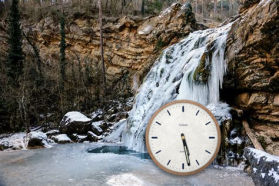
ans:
**5:28**
